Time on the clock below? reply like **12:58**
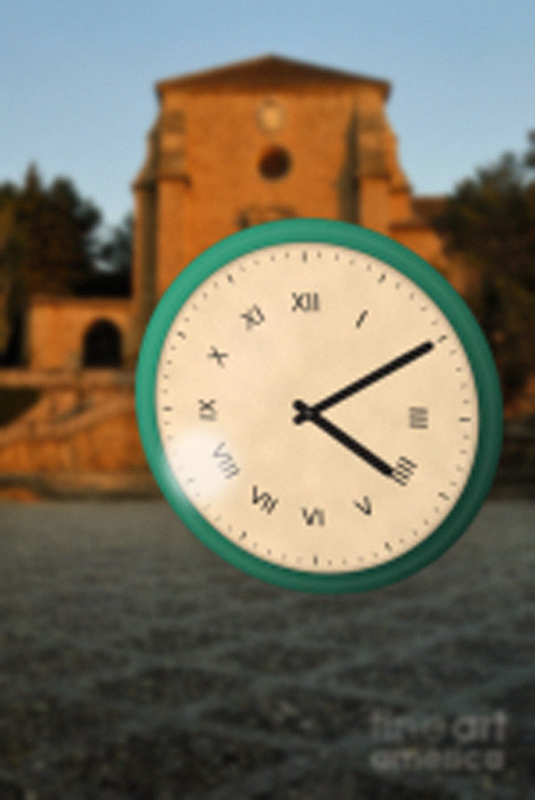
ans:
**4:10**
